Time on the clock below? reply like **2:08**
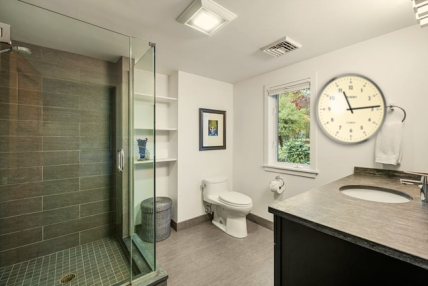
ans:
**11:14**
